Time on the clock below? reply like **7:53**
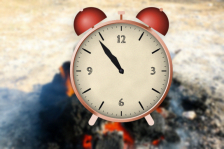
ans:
**10:54**
